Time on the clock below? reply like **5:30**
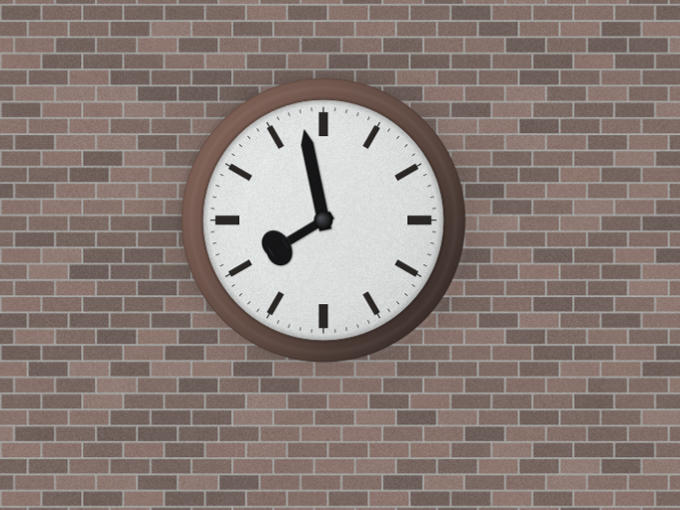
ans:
**7:58**
